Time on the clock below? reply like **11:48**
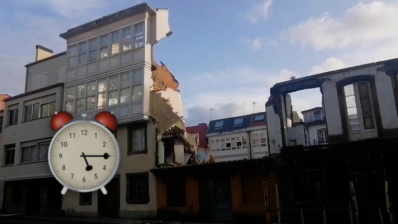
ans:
**5:15**
